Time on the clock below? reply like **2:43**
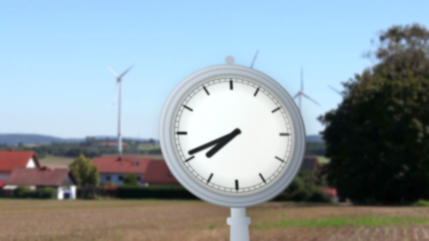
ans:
**7:41**
